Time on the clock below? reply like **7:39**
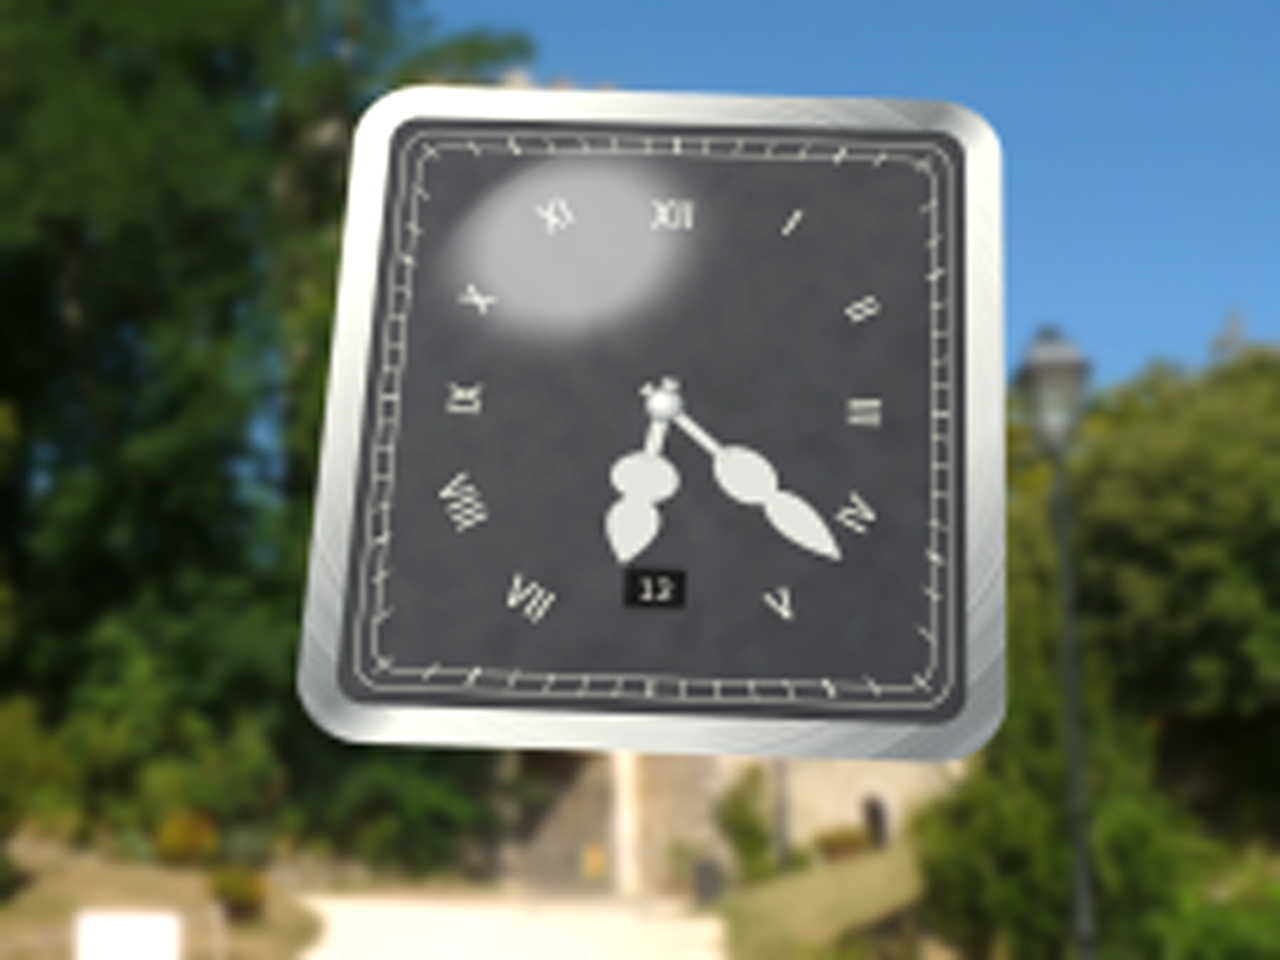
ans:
**6:22**
